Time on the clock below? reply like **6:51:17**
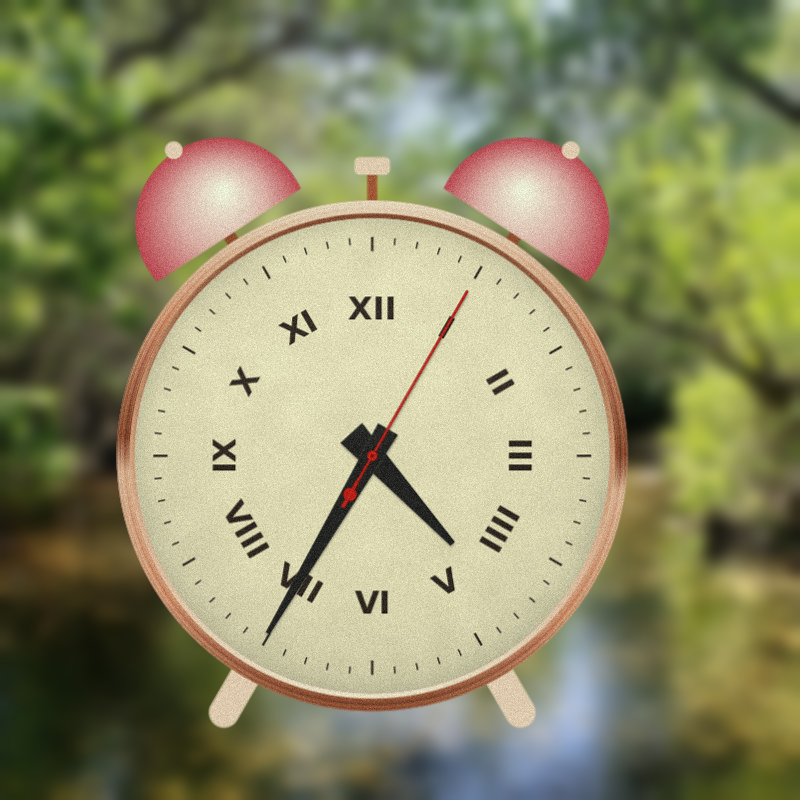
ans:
**4:35:05**
